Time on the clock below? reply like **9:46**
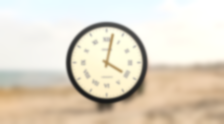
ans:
**4:02**
